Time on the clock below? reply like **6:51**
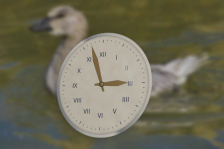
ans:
**2:57**
